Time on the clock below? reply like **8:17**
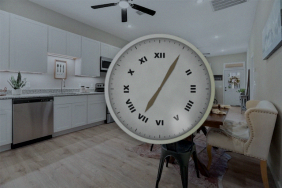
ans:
**7:05**
